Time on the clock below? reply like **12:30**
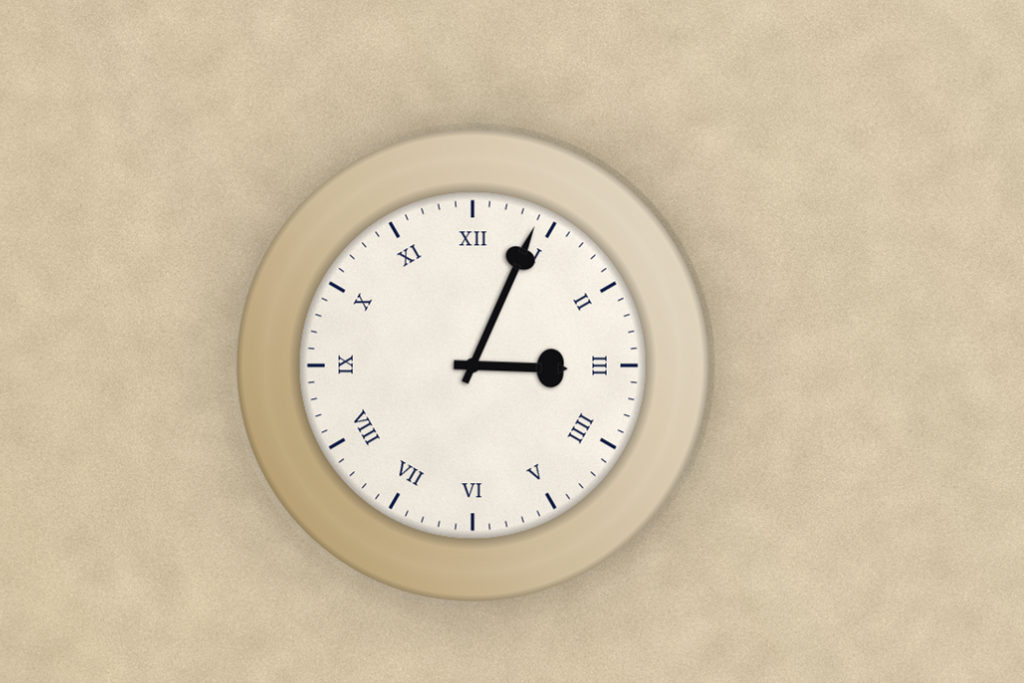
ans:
**3:04**
